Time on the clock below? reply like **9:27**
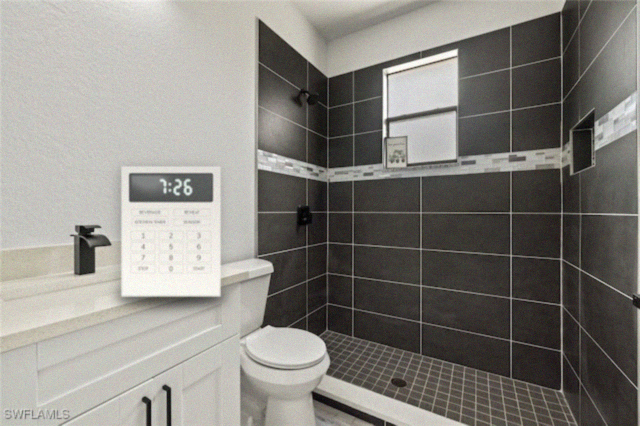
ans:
**7:26**
